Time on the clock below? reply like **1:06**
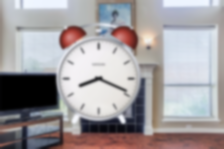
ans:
**8:19**
